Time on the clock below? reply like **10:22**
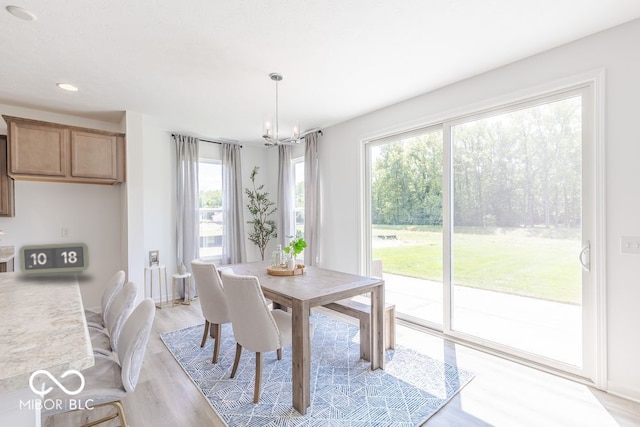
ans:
**10:18**
